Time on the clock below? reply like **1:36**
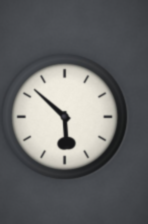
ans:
**5:52**
